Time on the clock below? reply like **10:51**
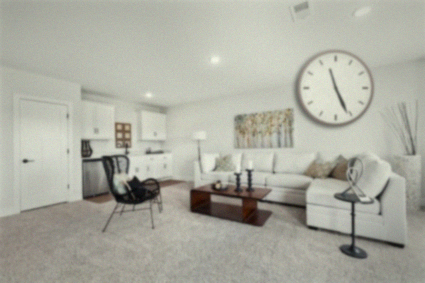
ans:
**11:26**
